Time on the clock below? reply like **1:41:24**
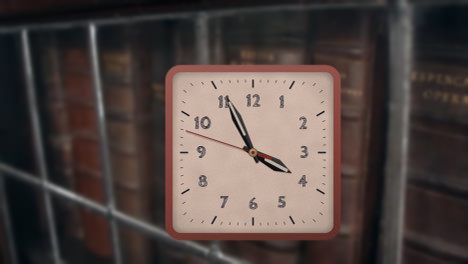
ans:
**3:55:48**
